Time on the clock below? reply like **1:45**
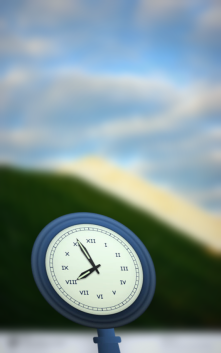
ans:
**7:56**
